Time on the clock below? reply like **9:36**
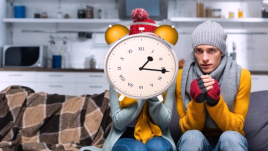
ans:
**1:16**
